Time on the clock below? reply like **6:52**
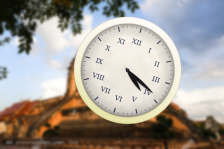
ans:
**4:19**
